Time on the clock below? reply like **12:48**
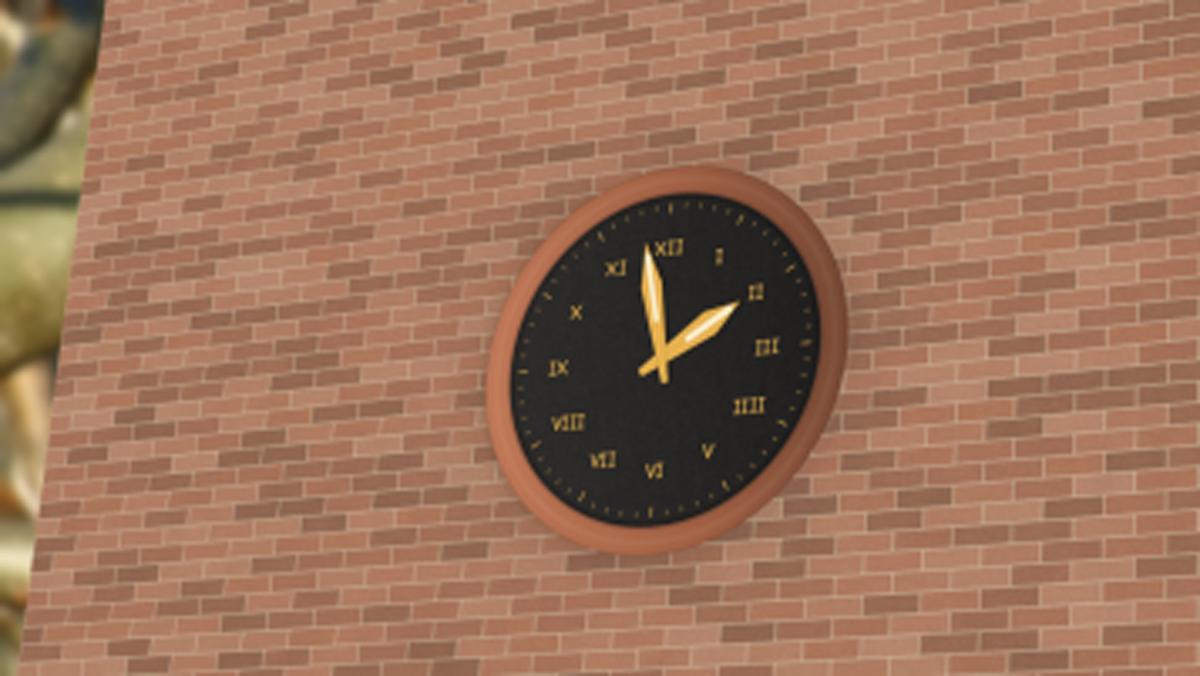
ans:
**1:58**
